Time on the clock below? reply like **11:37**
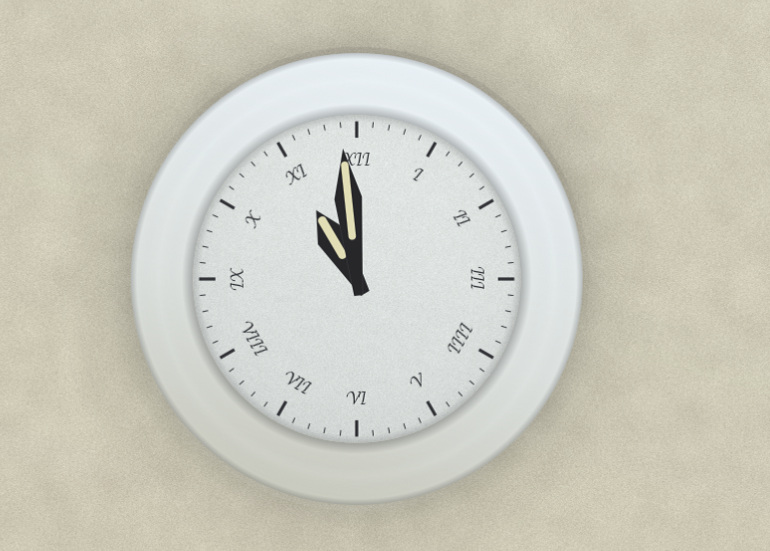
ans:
**10:59**
